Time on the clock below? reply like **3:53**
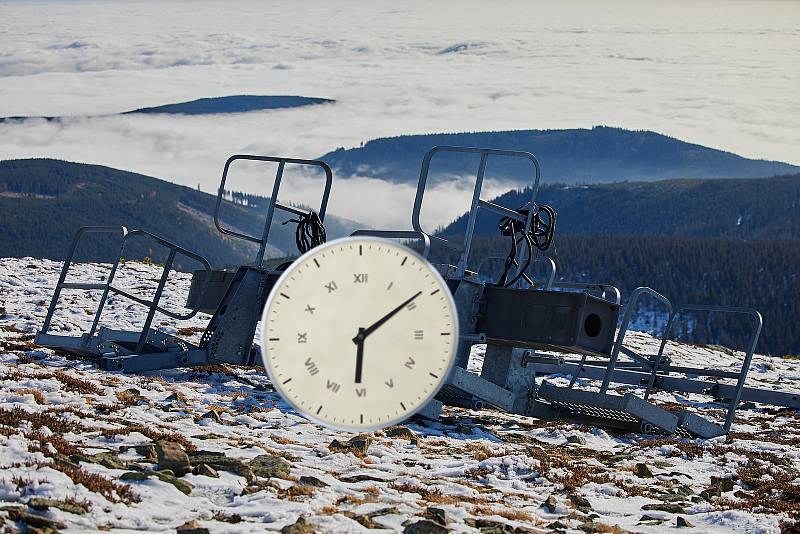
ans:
**6:09**
